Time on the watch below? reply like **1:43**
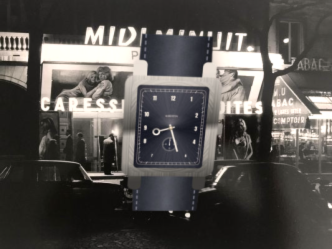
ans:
**8:27**
